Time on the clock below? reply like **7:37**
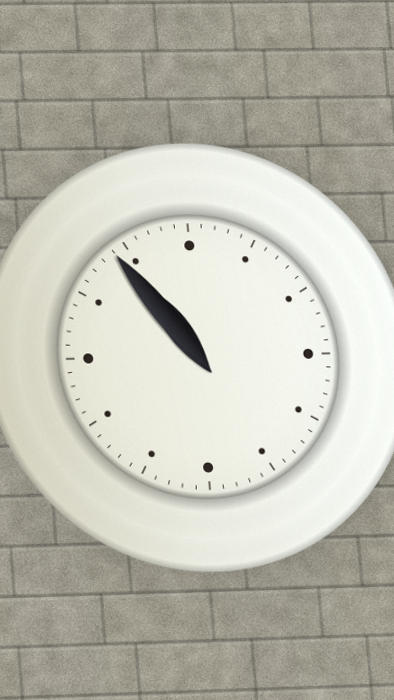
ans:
**10:54**
